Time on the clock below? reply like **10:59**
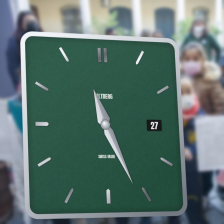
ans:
**11:26**
